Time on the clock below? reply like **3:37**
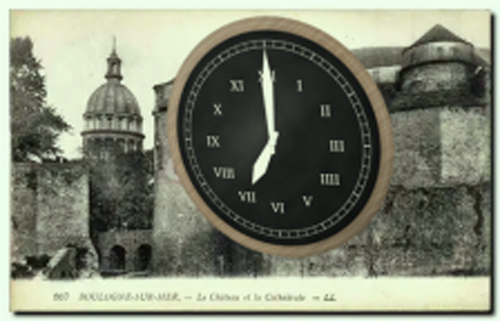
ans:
**7:00**
